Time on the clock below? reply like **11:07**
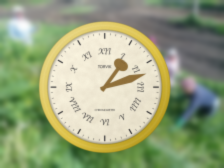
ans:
**1:12**
